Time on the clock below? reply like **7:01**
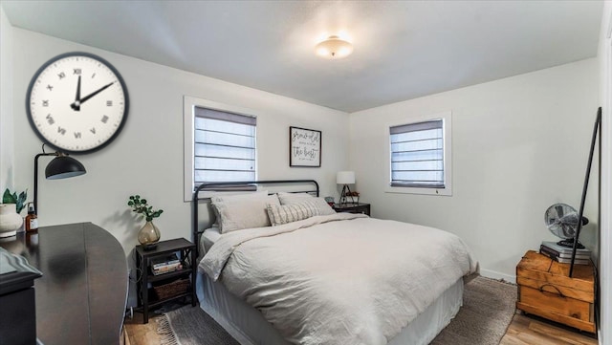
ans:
**12:10**
